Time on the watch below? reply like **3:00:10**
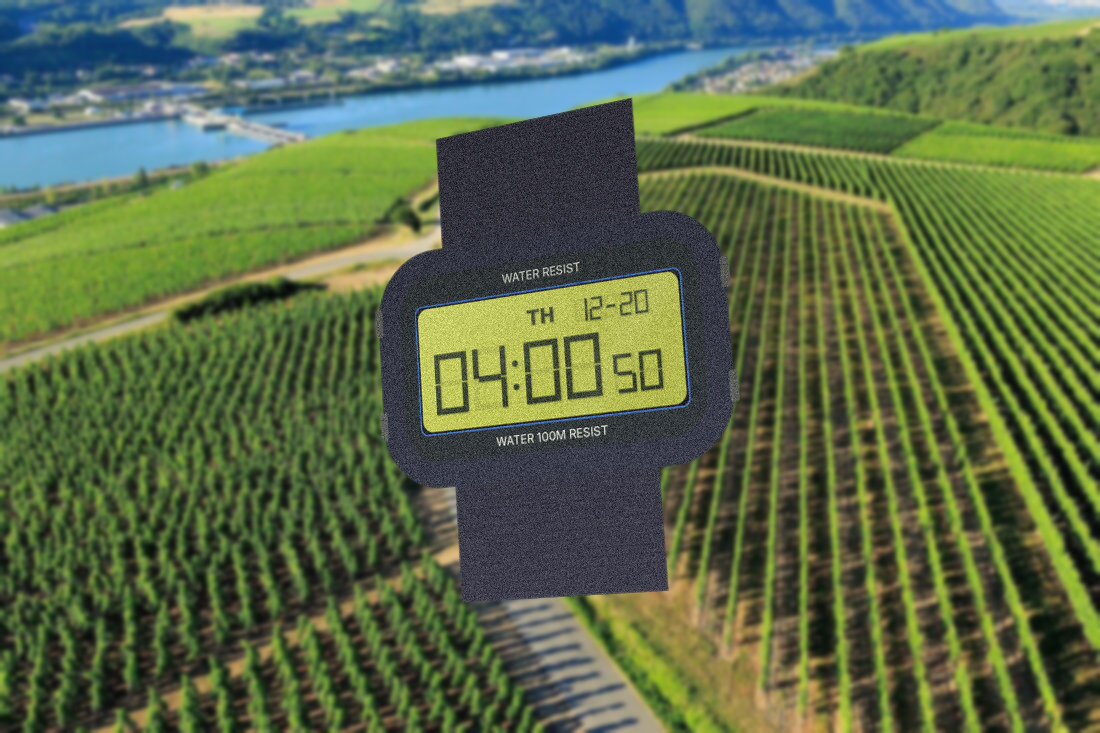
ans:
**4:00:50**
